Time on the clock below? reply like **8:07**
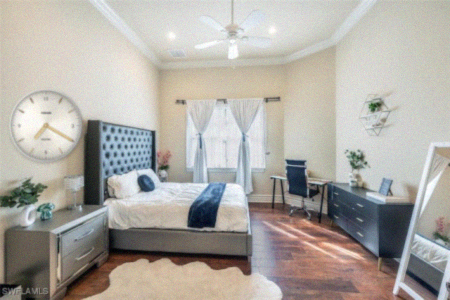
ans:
**7:20**
